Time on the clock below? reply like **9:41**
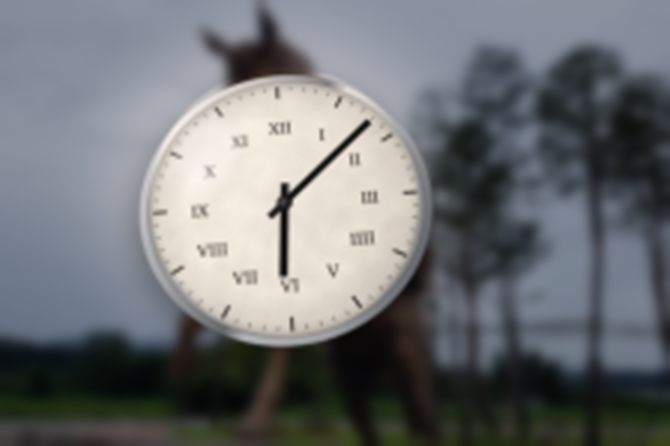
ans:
**6:08**
